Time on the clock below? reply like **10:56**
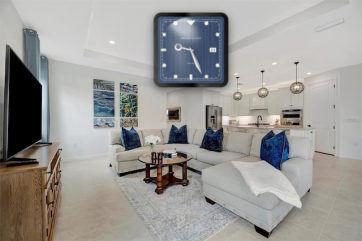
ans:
**9:26**
